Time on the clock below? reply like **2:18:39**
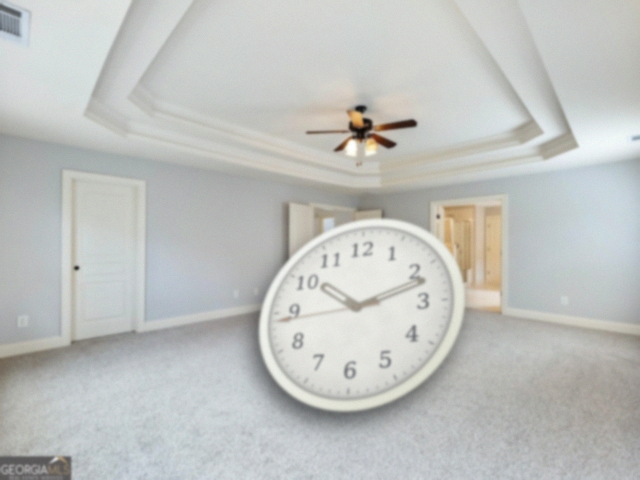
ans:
**10:11:44**
